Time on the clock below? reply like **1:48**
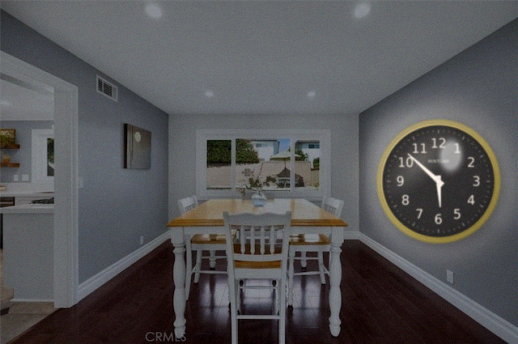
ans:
**5:52**
